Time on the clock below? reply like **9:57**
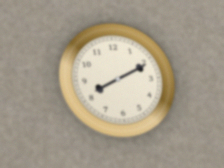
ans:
**8:11**
